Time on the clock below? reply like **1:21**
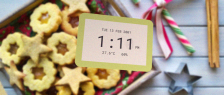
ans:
**1:11**
